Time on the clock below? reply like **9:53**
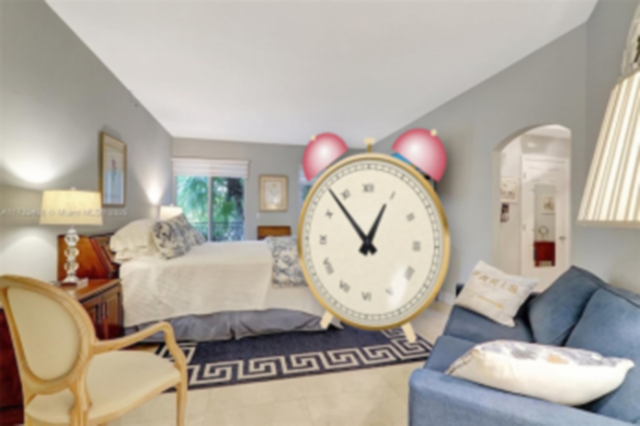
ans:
**12:53**
